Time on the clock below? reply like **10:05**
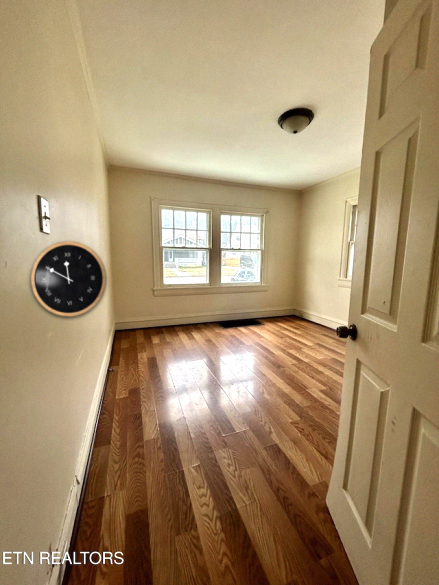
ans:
**11:50**
